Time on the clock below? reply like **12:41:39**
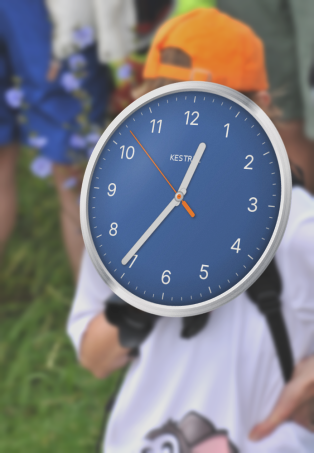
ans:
**12:35:52**
